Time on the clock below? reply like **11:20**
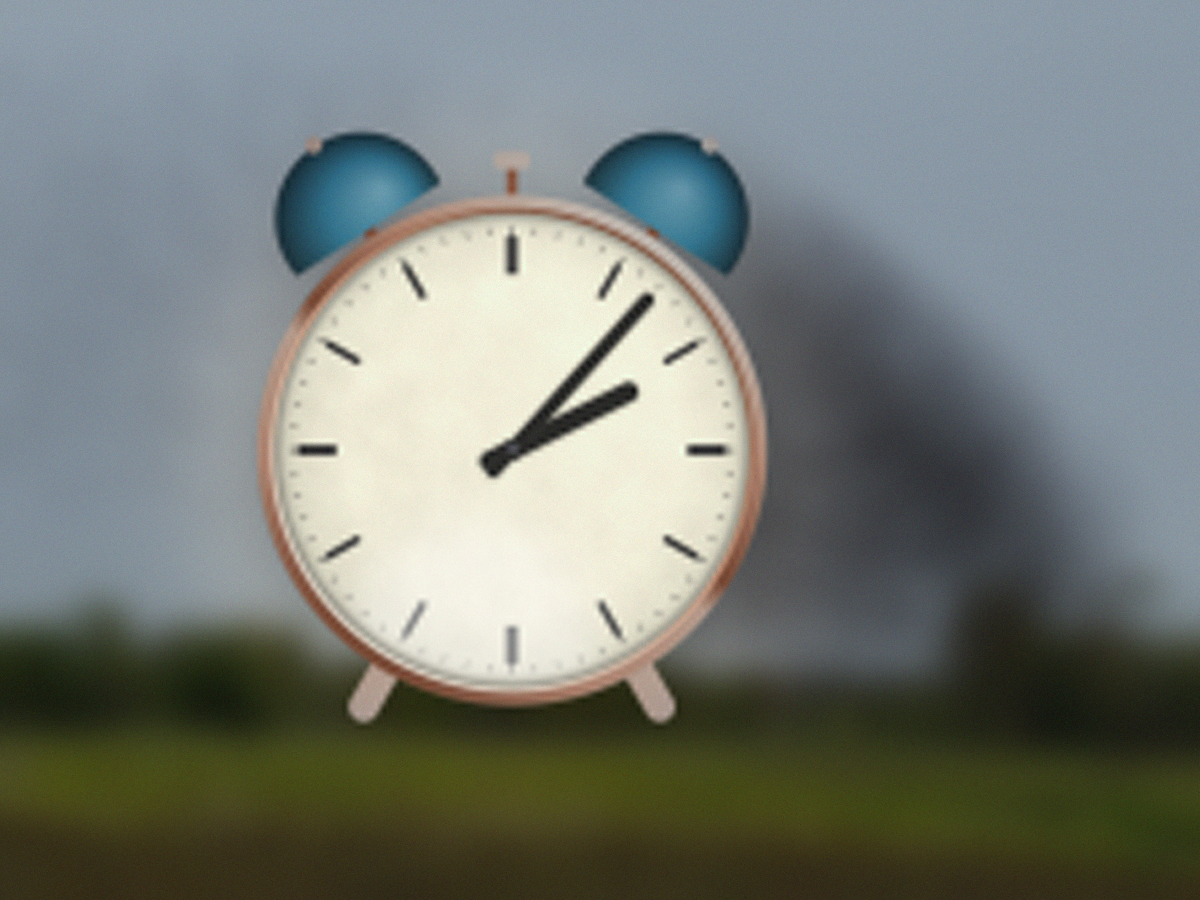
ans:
**2:07**
